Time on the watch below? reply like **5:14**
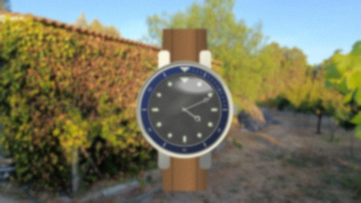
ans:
**4:11**
